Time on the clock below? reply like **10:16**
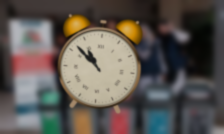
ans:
**10:52**
